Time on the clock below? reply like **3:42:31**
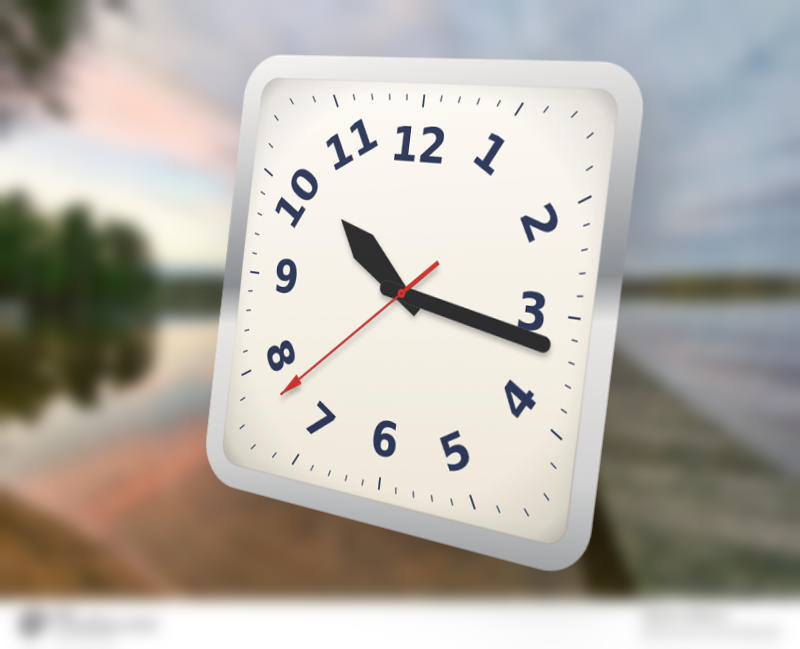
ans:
**10:16:38**
